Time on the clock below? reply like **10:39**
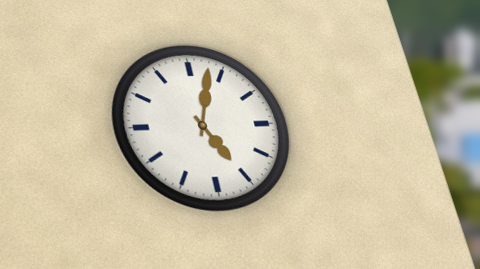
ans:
**5:03**
